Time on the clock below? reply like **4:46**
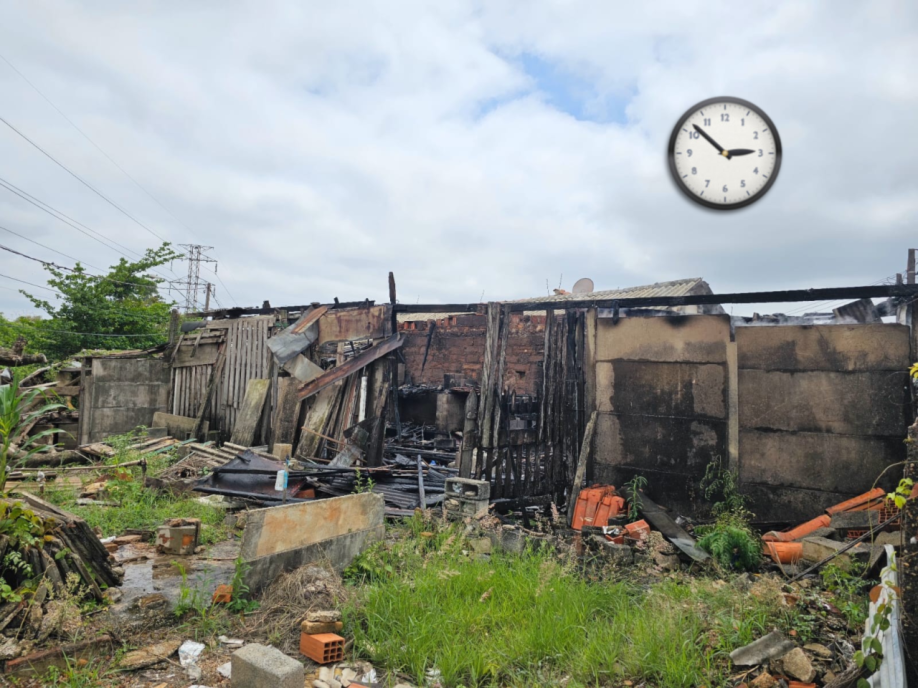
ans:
**2:52**
